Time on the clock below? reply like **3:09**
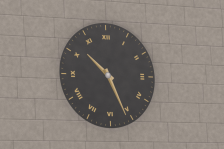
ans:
**10:26**
